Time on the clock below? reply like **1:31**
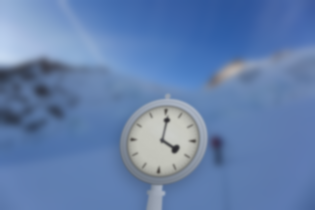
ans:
**4:01**
